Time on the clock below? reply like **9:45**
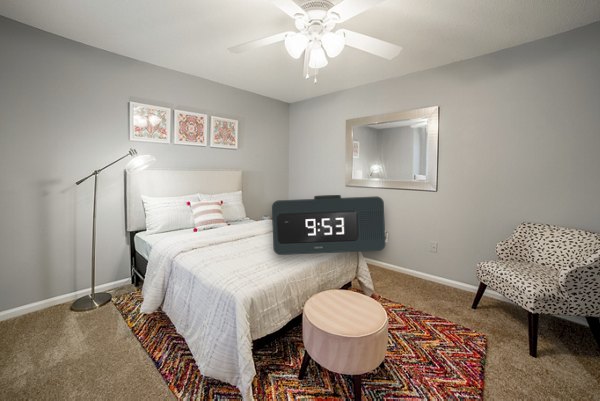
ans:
**9:53**
